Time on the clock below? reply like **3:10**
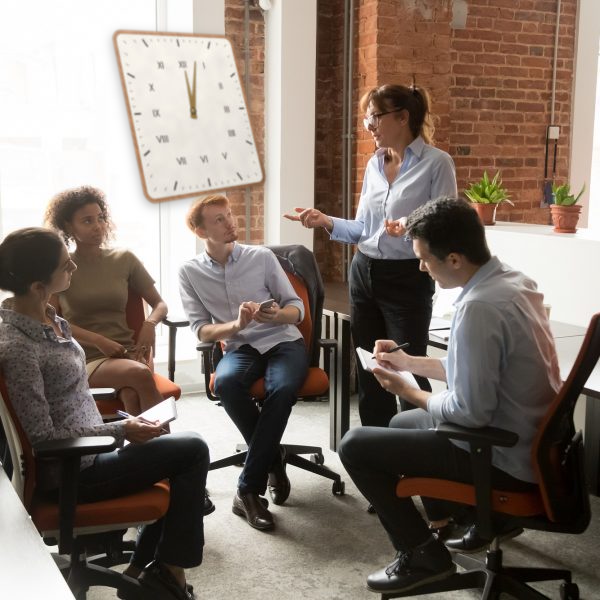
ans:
**12:03**
